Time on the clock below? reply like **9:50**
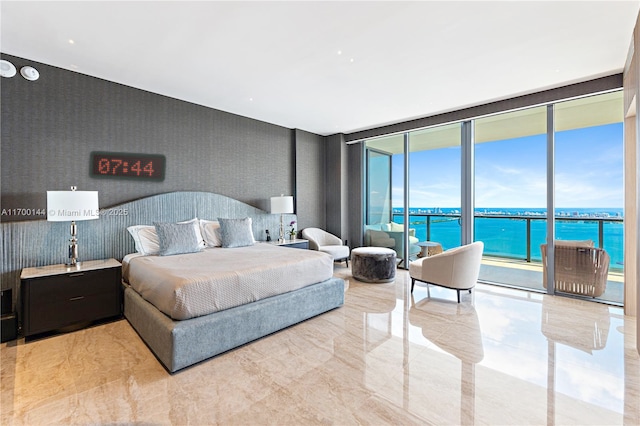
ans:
**7:44**
